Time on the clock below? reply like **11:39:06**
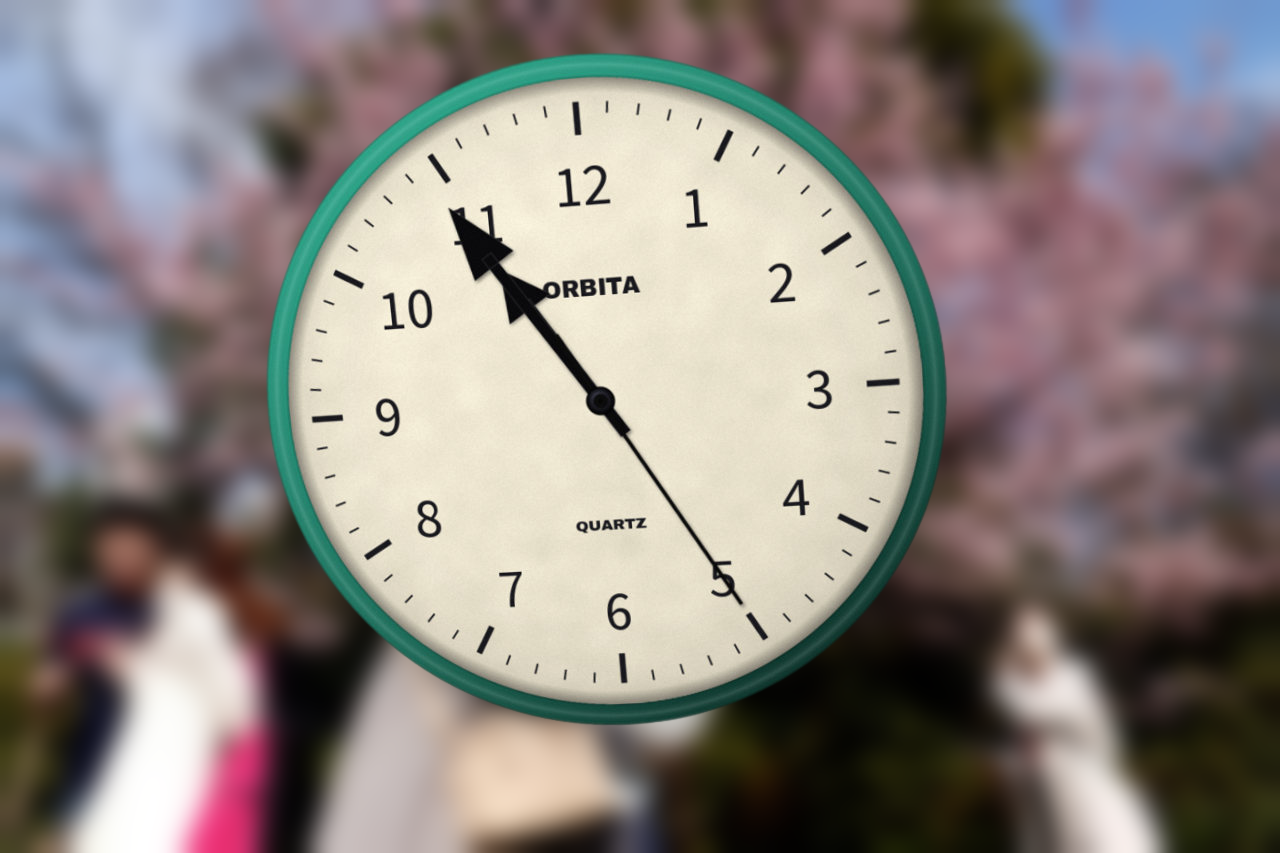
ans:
**10:54:25**
